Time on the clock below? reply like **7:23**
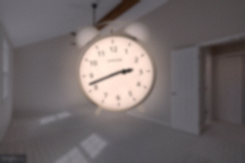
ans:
**2:42**
